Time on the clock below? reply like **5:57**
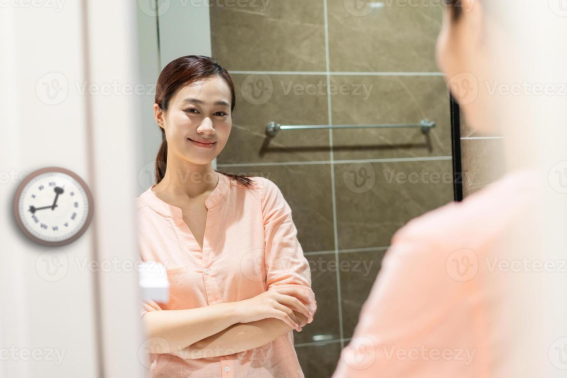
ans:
**12:44**
